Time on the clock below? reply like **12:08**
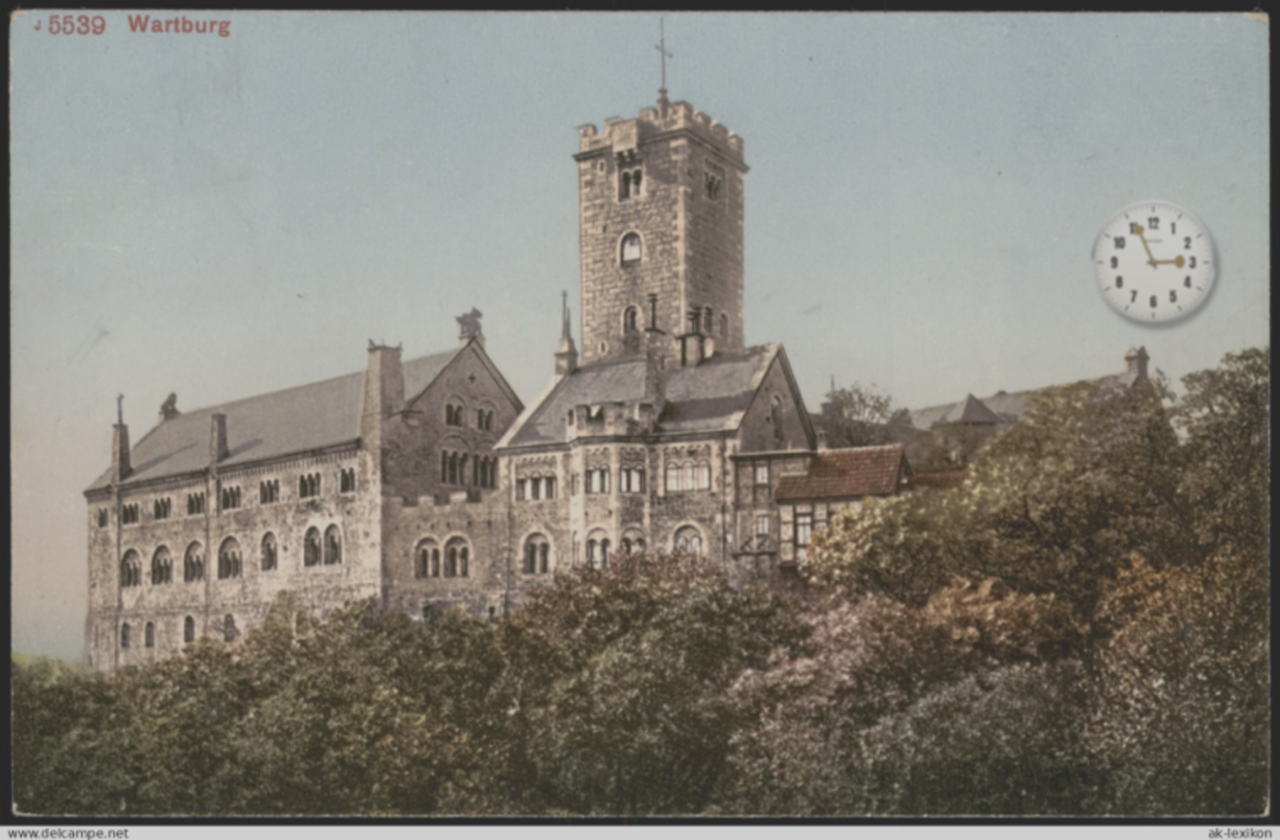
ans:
**2:56**
